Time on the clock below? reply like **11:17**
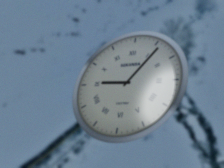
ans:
**9:06**
